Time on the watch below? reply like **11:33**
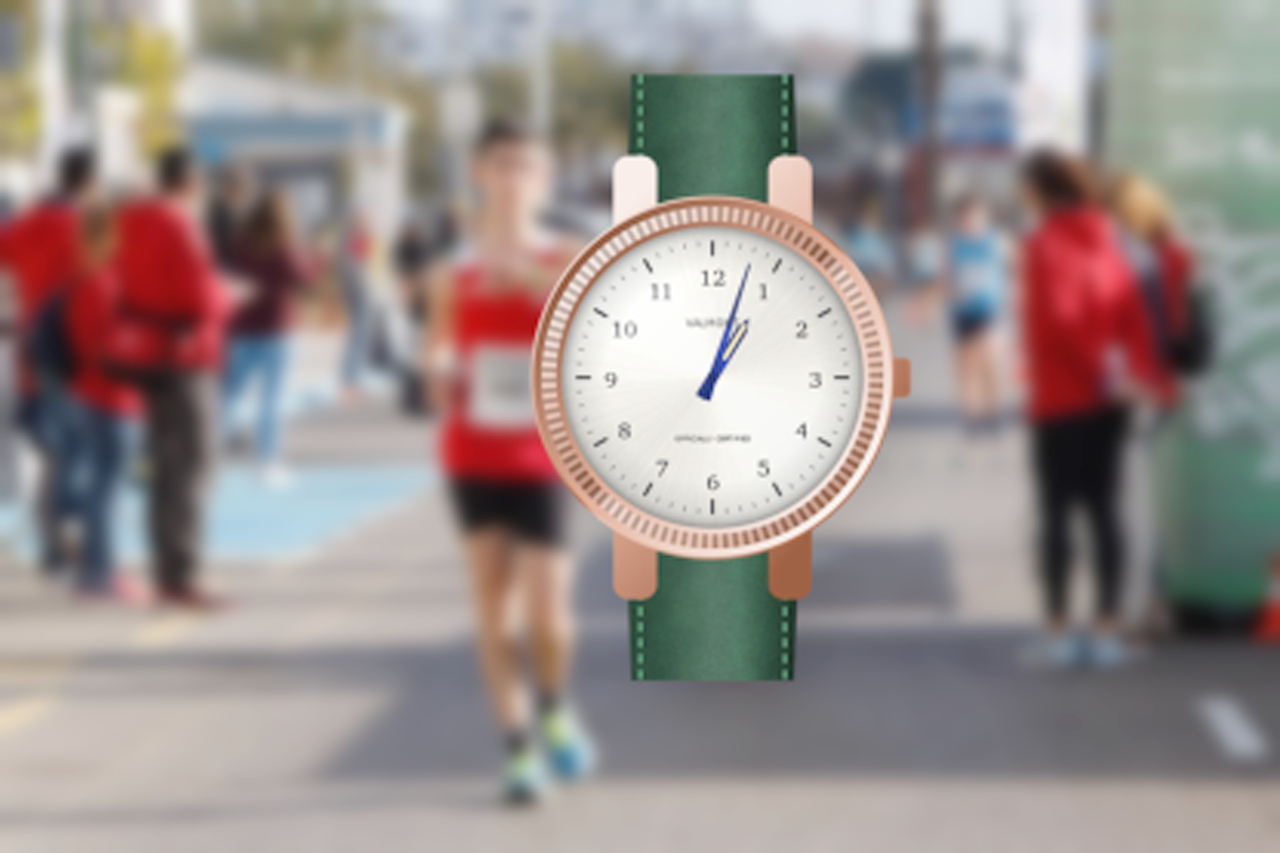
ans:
**1:03**
